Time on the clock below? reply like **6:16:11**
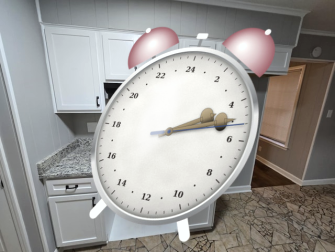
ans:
**4:12:13**
